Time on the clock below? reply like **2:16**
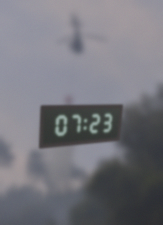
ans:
**7:23**
